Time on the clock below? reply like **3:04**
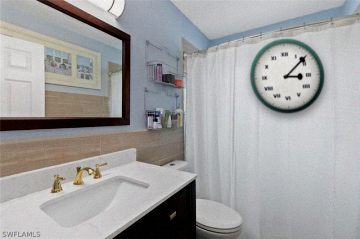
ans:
**3:08**
